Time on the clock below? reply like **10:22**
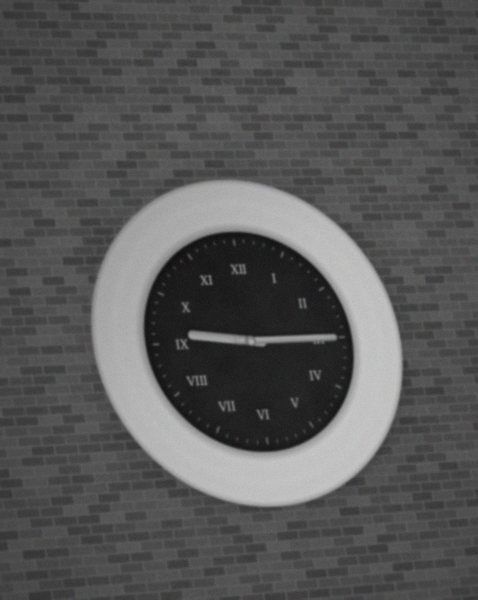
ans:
**9:15**
